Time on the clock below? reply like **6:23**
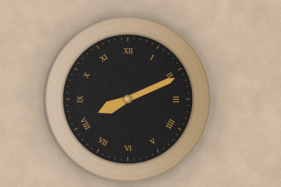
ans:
**8:11**
